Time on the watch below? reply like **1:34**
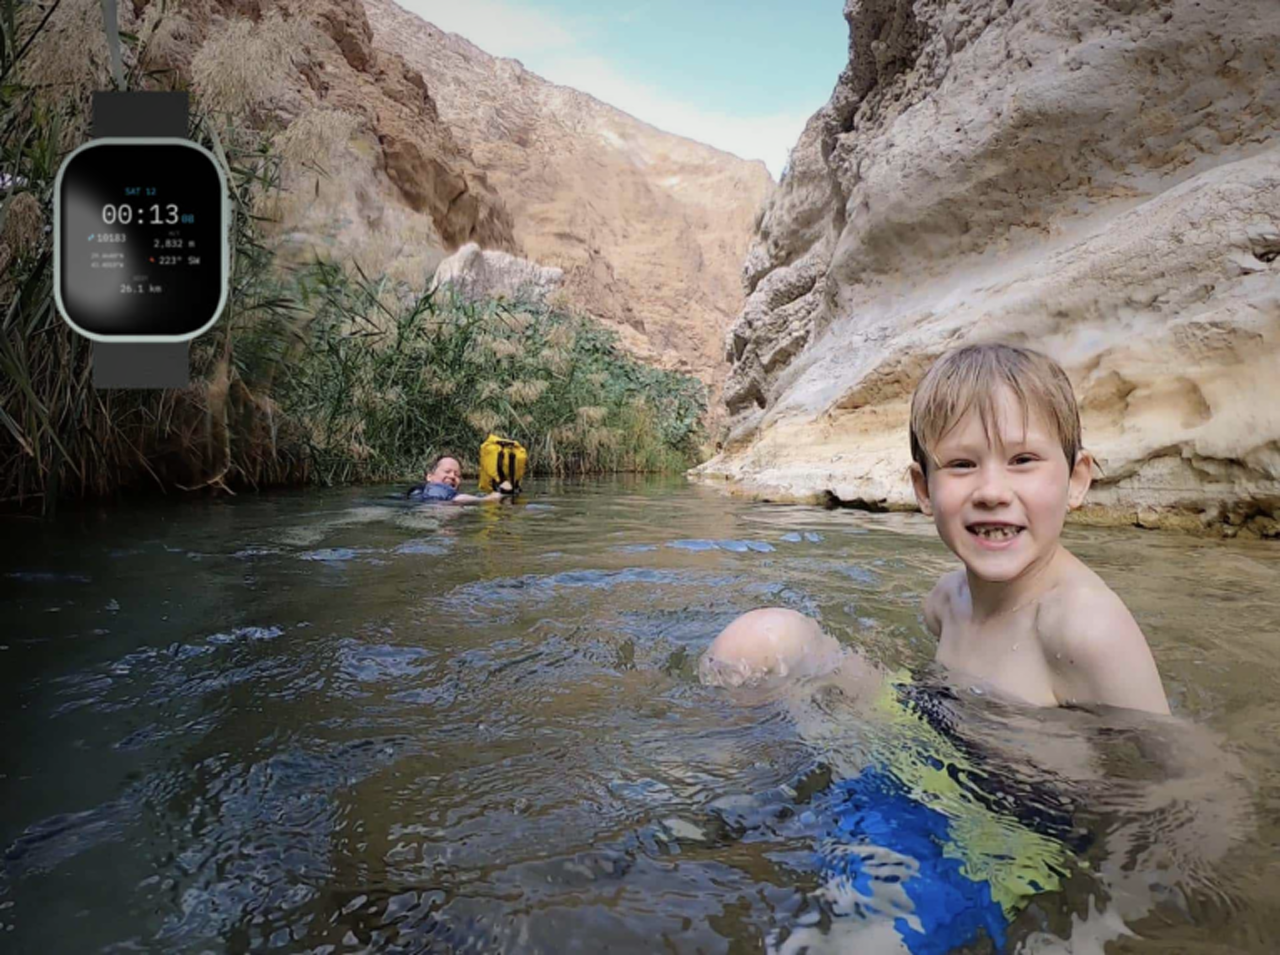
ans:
**0:13**
